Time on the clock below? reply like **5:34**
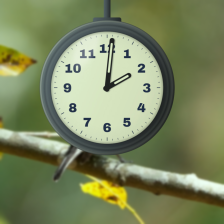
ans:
**2:01**
